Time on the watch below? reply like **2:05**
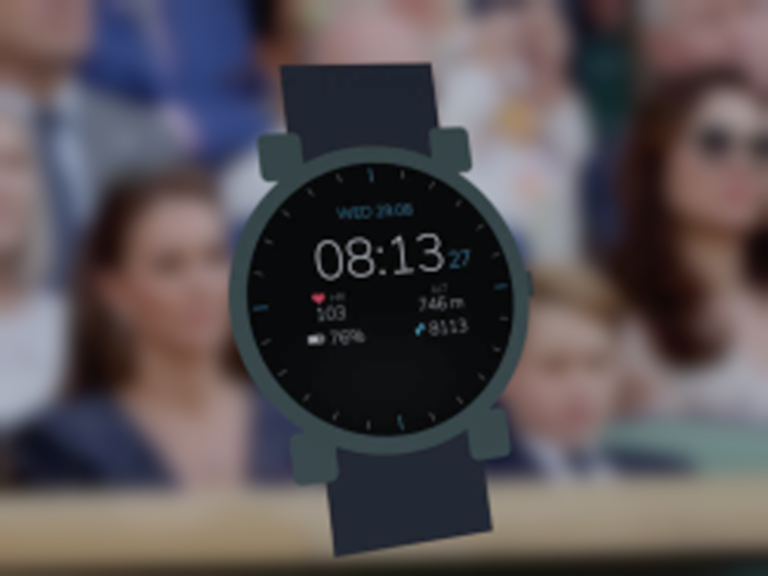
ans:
**8:13**
